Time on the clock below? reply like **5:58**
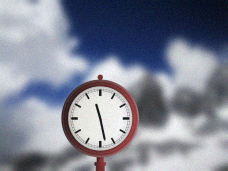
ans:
**11:28**
